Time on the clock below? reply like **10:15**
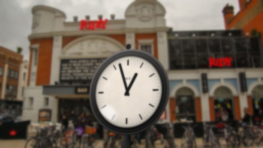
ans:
**12:57**
